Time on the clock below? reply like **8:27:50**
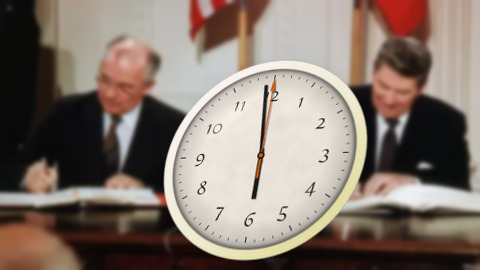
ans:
**5:59:00**
